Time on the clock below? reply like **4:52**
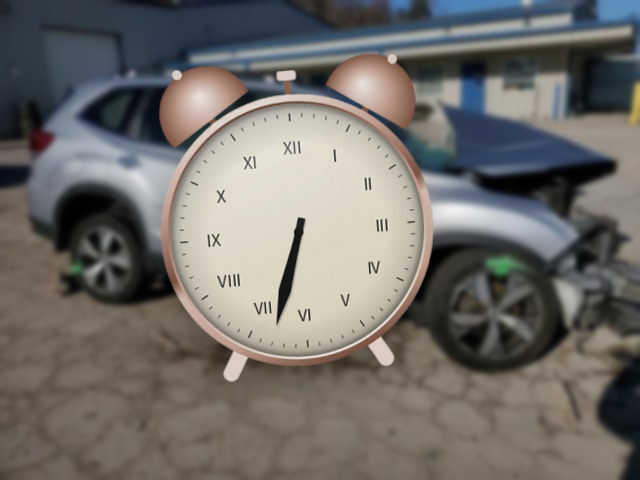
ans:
**6:33**
